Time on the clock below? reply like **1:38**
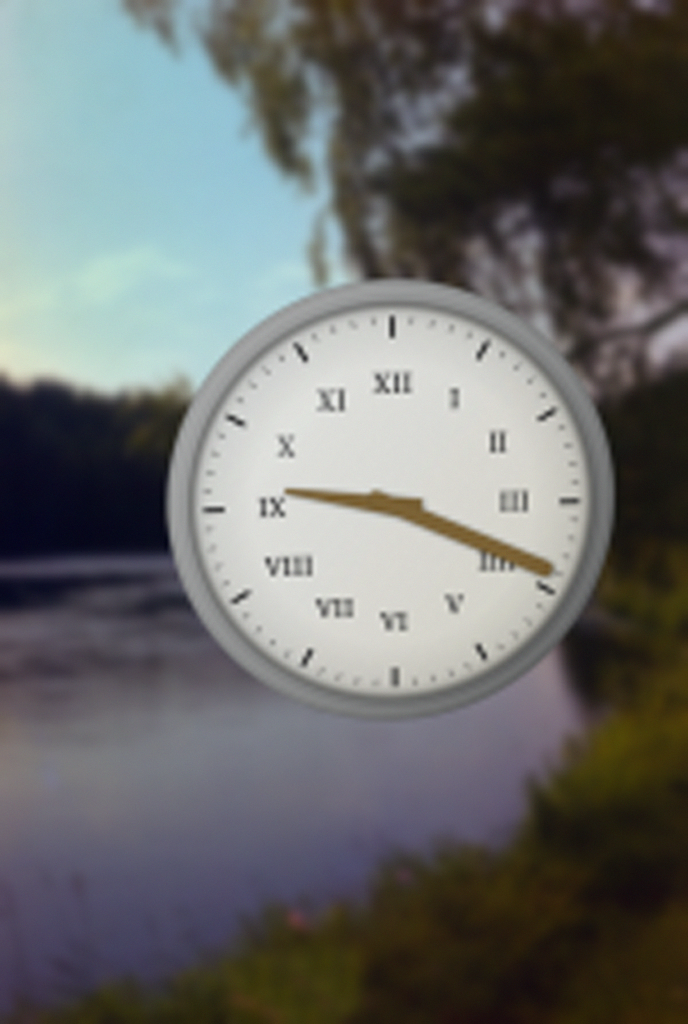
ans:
**9:19**
